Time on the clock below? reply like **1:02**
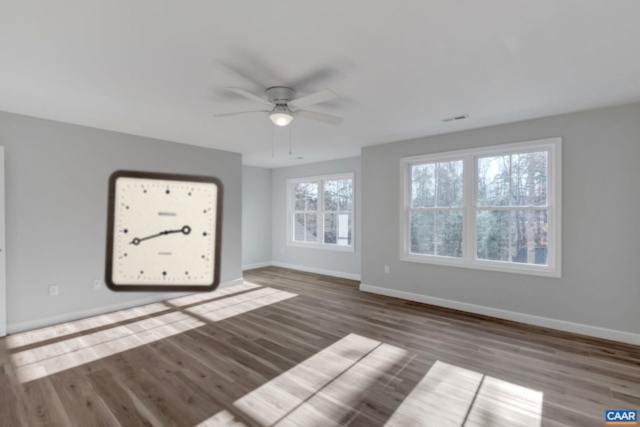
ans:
**2:42**
